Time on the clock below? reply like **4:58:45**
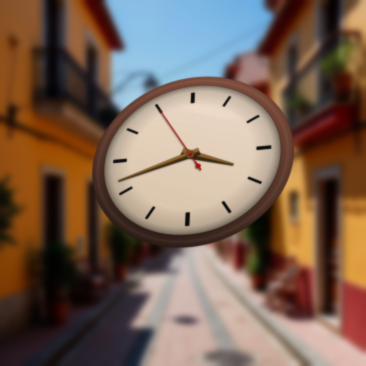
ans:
**3:41:55**
